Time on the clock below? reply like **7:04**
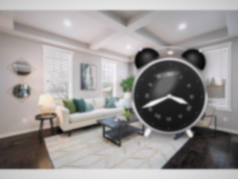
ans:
**3:41**
